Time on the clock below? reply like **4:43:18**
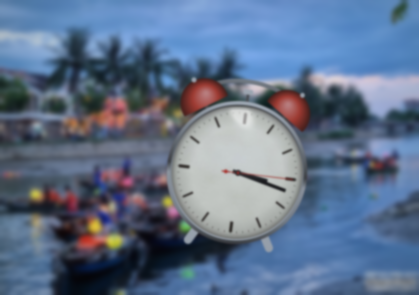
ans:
**3:17:15**
